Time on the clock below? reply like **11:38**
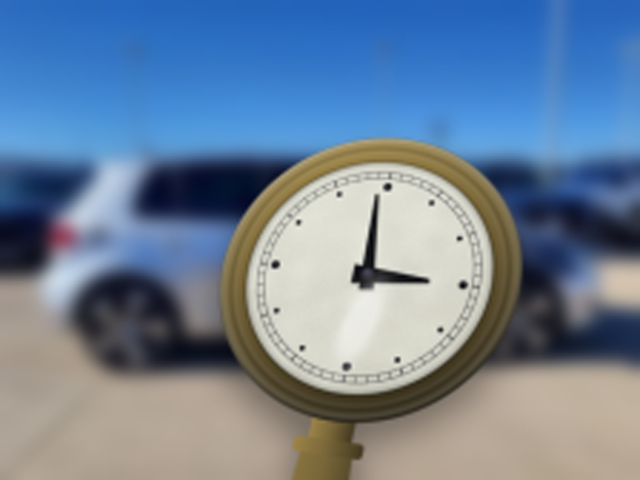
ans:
**2:59**
